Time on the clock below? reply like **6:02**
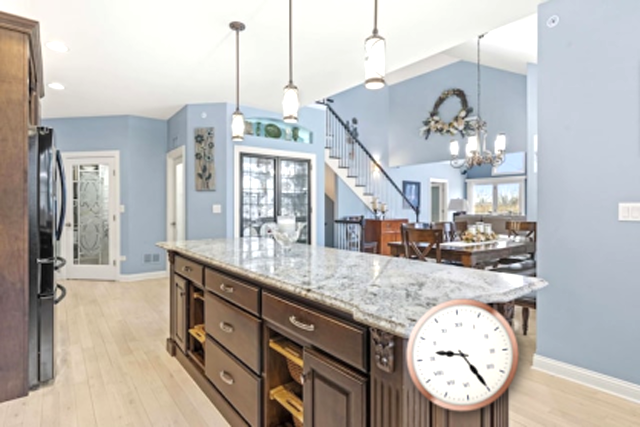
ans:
**9:25**
